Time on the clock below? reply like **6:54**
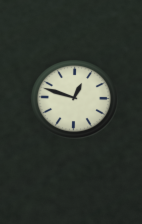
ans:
**12:48**
